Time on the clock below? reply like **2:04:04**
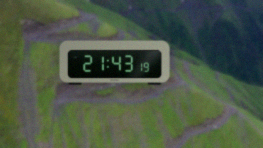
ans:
**21:43:19**
